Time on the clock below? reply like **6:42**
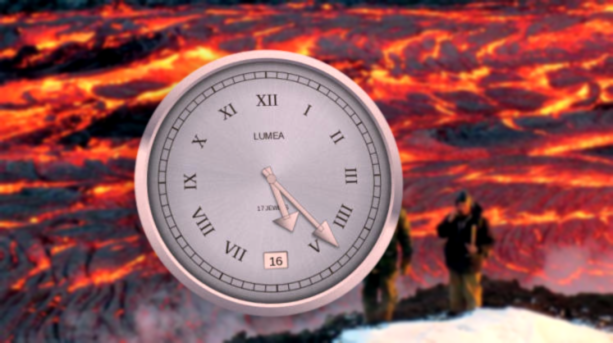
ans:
**5:23**
